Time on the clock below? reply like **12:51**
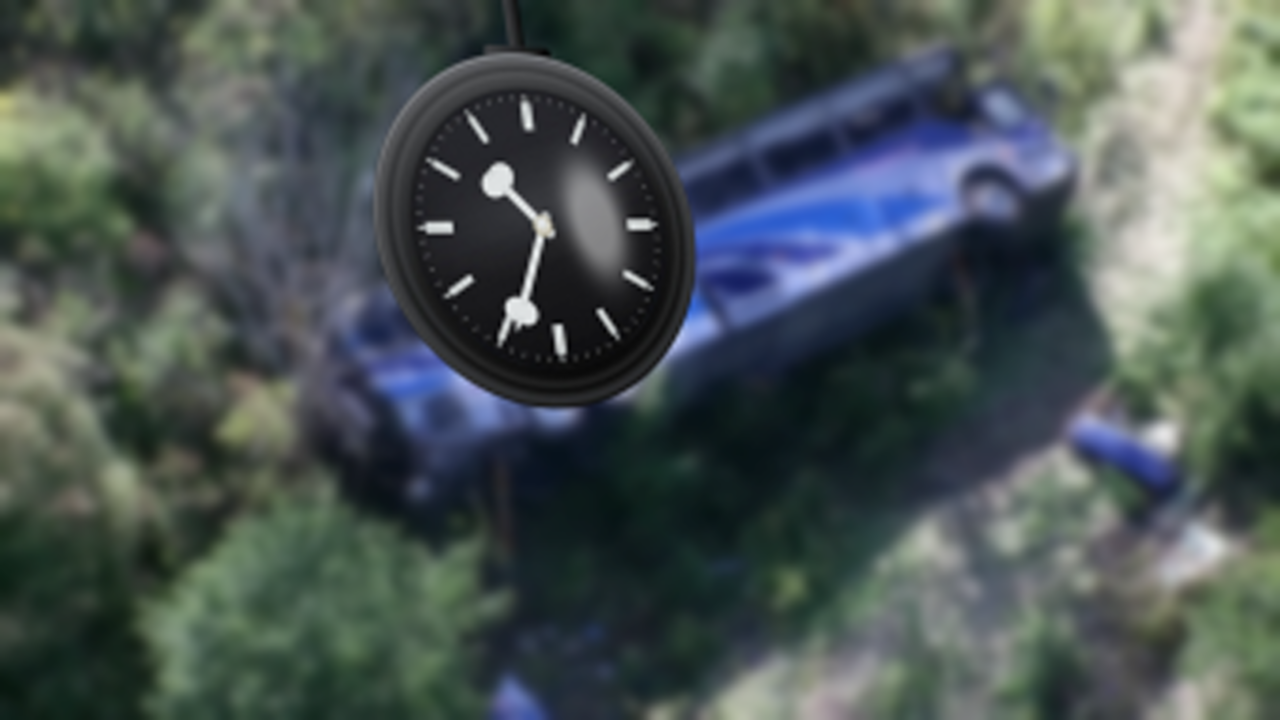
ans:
**10:34**
